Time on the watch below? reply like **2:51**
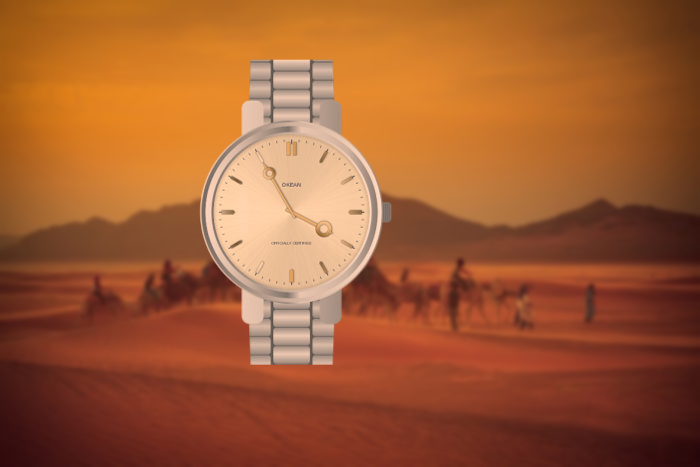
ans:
**3:55**
